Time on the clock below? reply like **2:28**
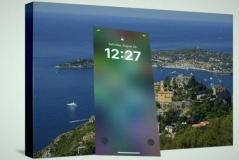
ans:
**12:27**
